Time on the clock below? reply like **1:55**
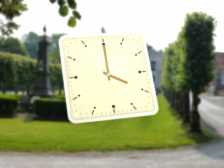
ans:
**4:00**
